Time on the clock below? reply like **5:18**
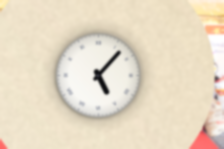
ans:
**5:07**
